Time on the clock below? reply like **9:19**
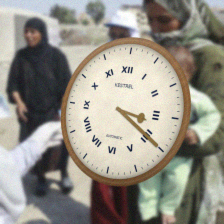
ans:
**3:20**
